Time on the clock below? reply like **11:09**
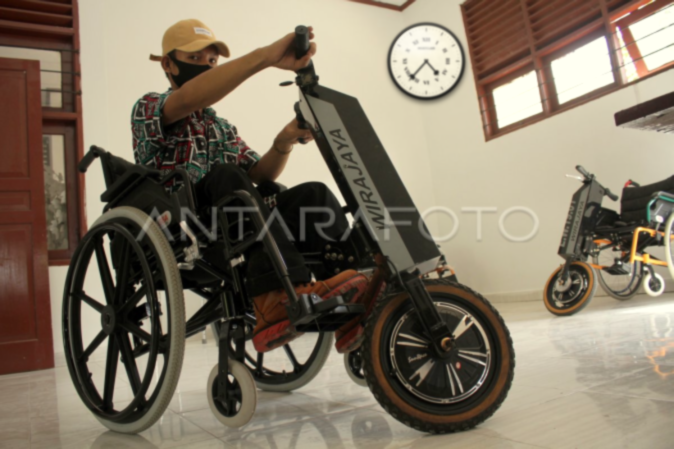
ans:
**4:37**
